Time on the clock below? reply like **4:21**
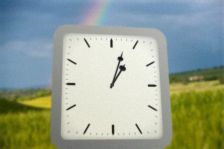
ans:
**1:03**
